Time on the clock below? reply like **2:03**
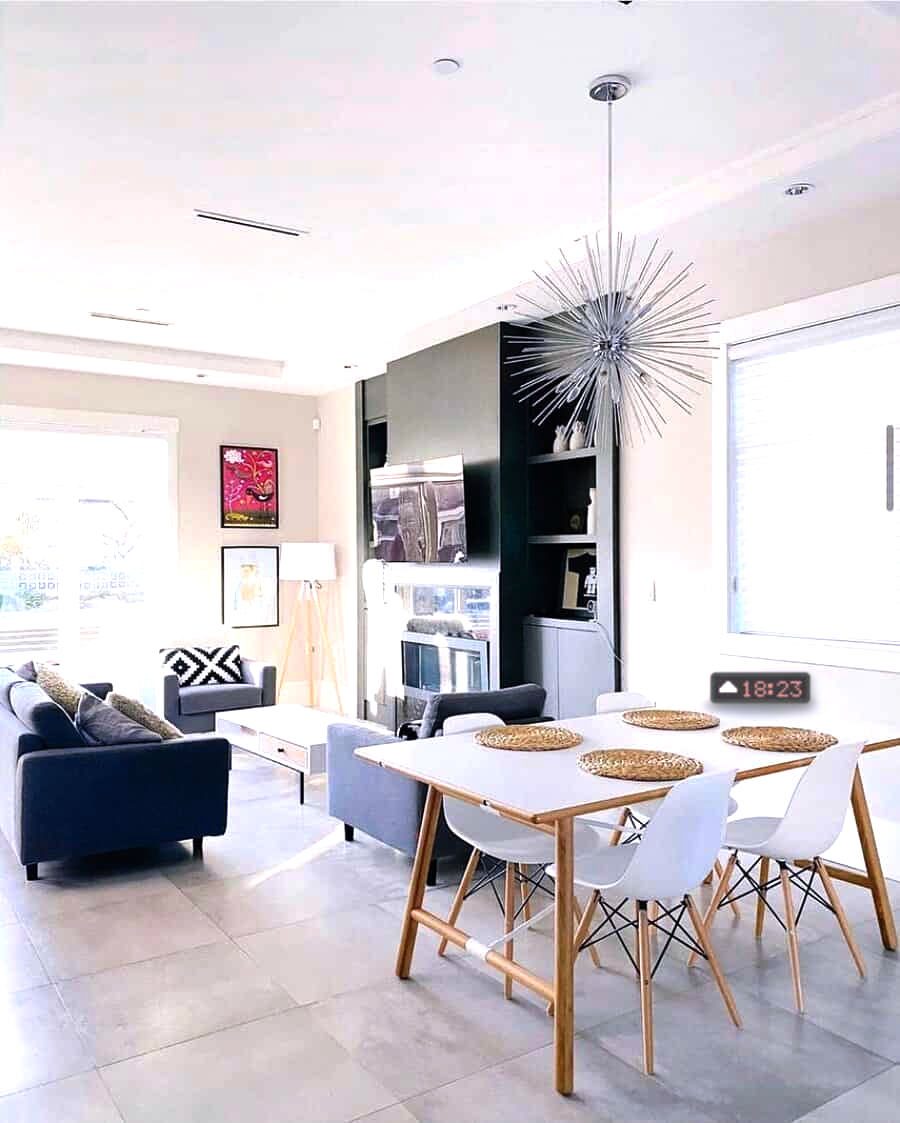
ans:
**18:23**
